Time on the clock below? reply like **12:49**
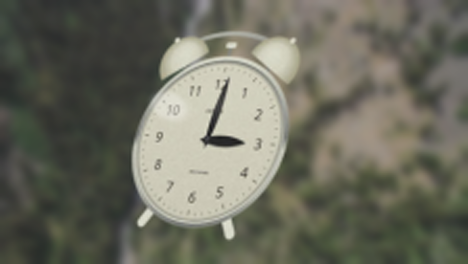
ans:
**3:01**
